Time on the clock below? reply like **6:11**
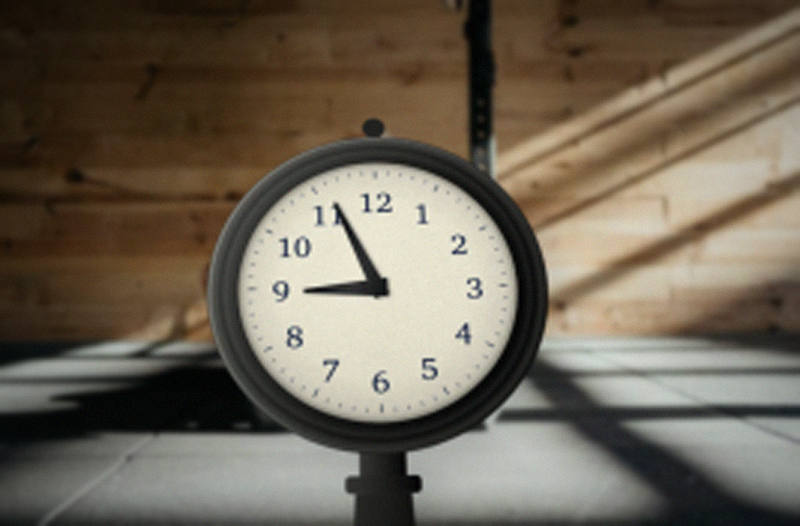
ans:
**8:56**
